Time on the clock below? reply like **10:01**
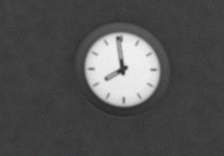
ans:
**7:59**
